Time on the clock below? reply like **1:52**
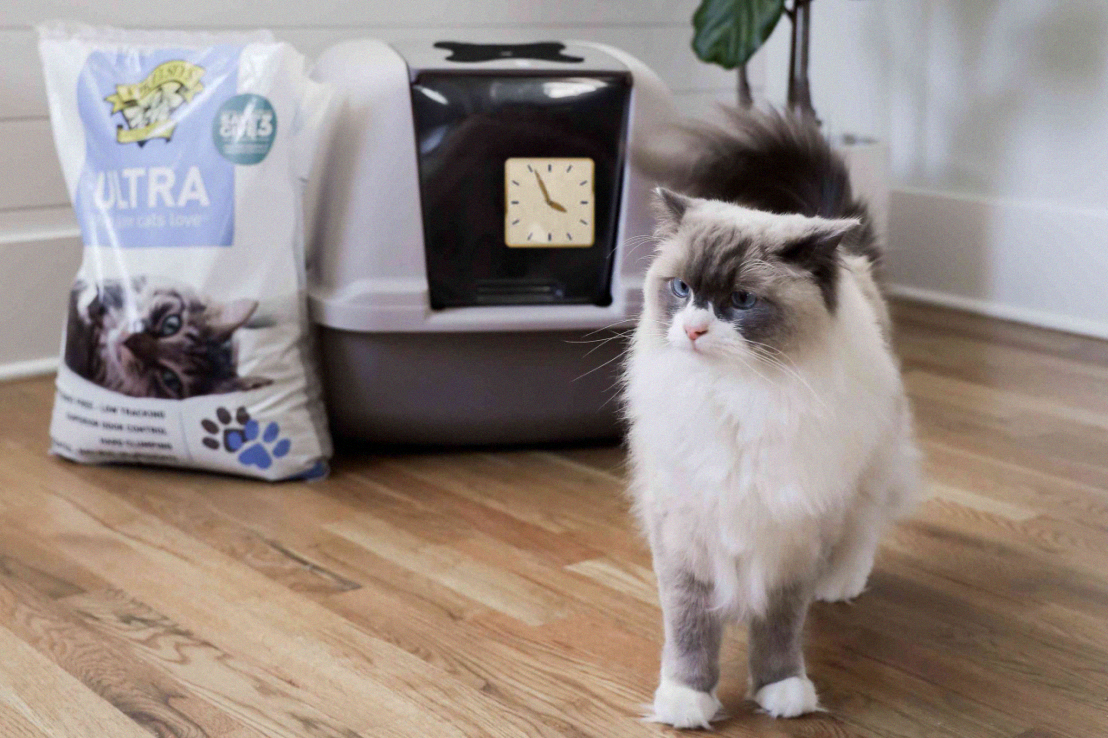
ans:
**3:56**
